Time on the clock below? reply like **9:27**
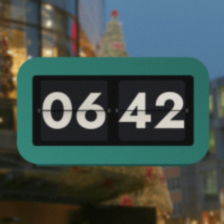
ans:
**6:42**
